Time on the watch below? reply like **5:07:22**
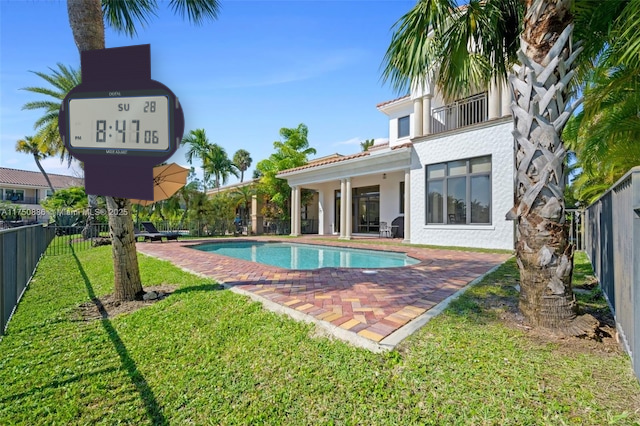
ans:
**8:47:06**
